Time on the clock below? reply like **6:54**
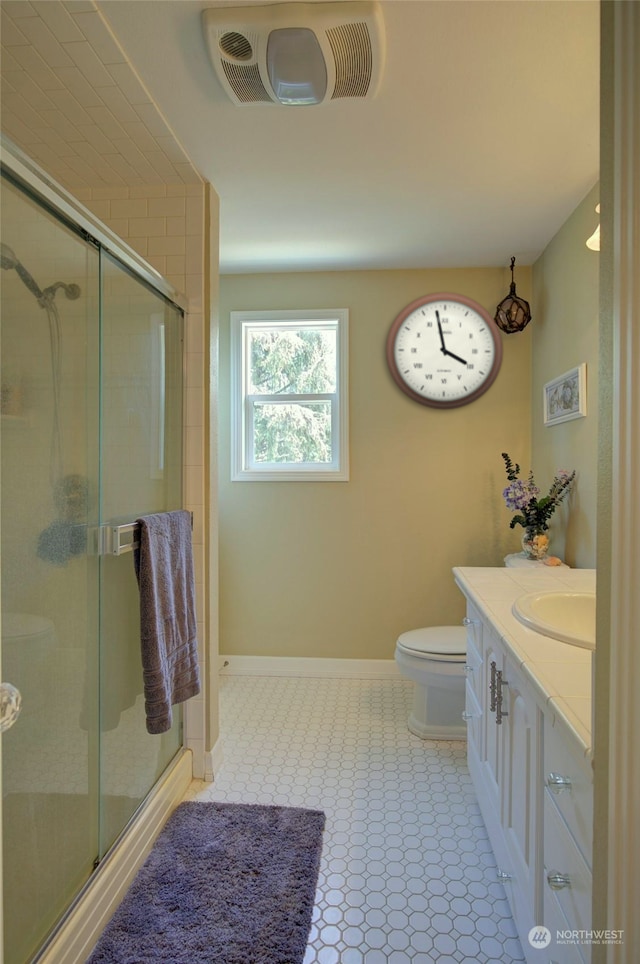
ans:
**3:58**
